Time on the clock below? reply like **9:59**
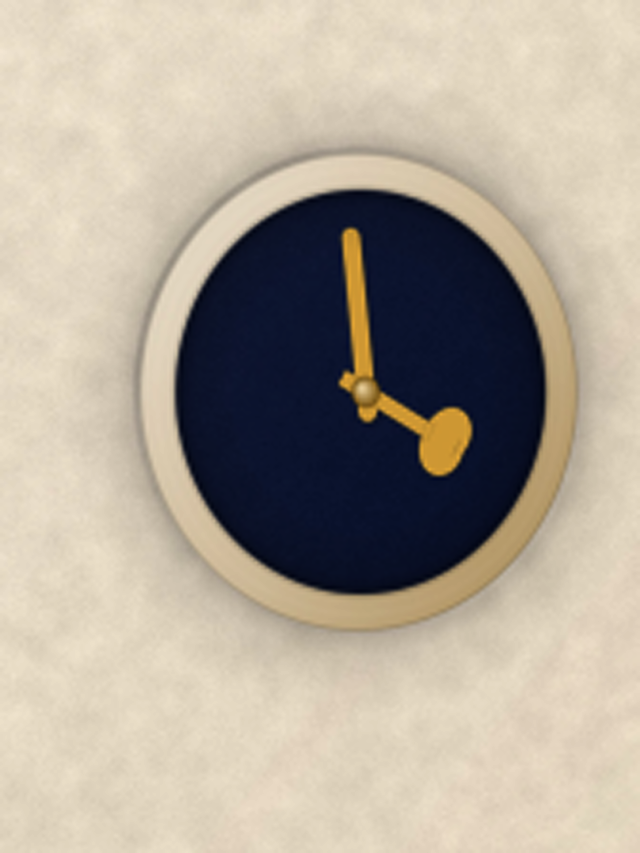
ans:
**3:59**
